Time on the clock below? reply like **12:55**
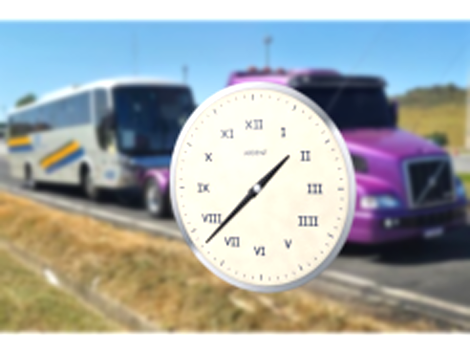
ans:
**1:38**
